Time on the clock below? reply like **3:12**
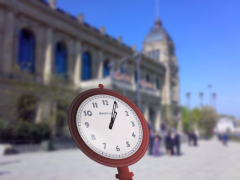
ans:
**1:04**
